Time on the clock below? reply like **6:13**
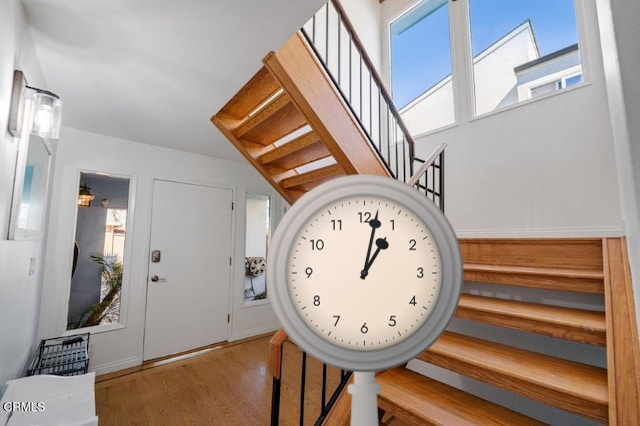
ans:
**1:02**
